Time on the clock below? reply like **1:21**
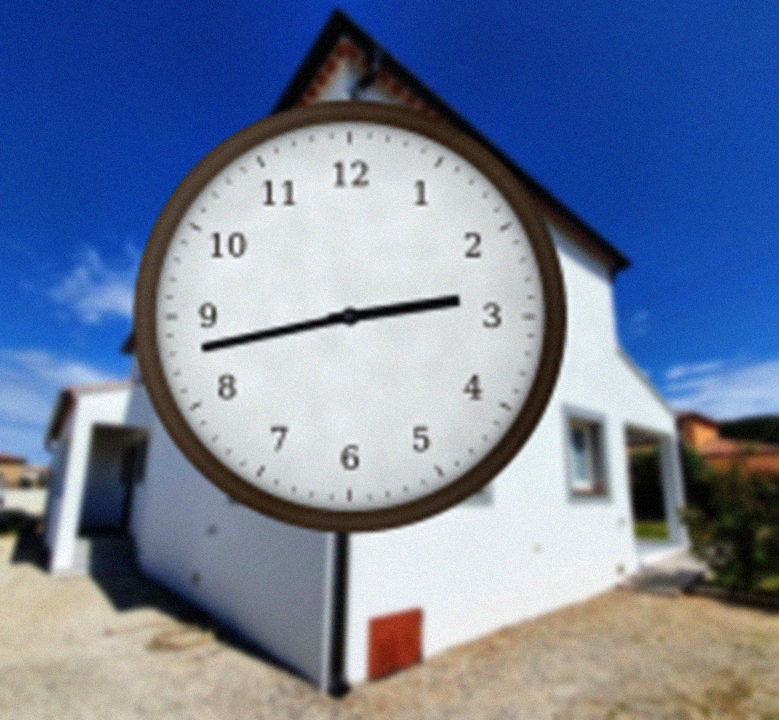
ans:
**2:43**
